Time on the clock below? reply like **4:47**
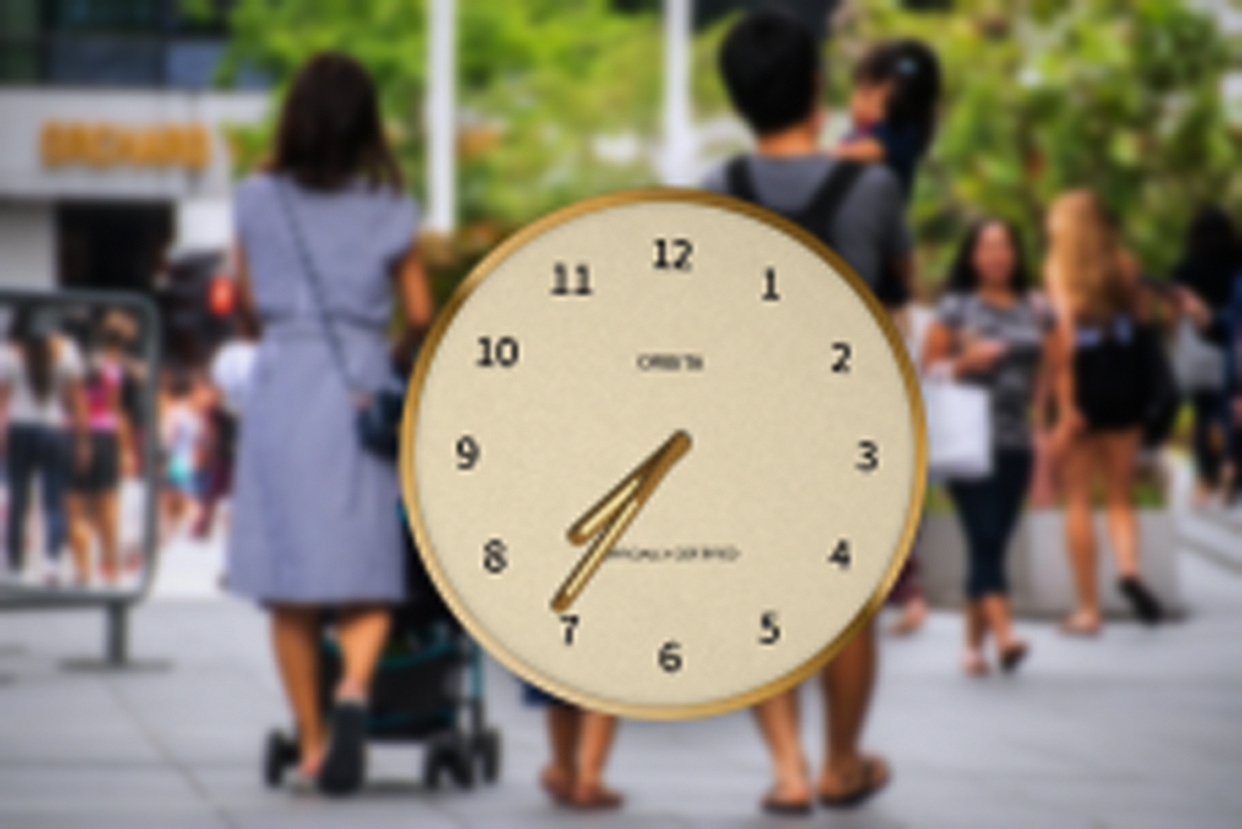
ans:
**7:36**
